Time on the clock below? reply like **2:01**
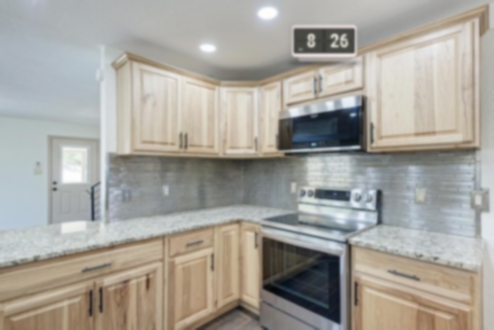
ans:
**8:26**
